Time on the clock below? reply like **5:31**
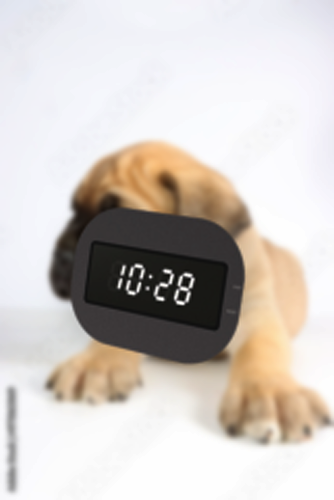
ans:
**10:28**
